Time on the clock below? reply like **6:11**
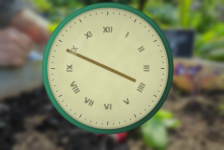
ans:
**3:49**
